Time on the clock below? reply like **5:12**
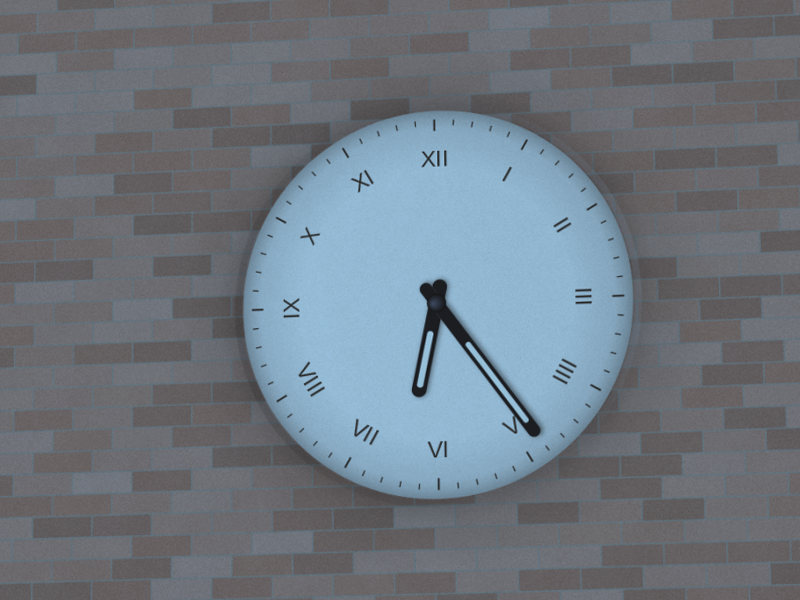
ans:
**6:24**
